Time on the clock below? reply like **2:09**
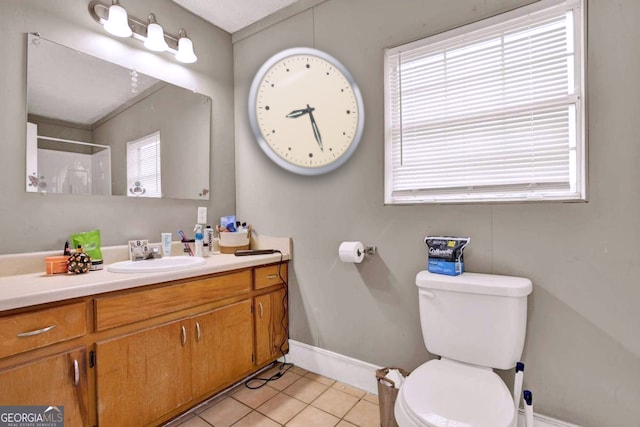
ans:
**8:27**
